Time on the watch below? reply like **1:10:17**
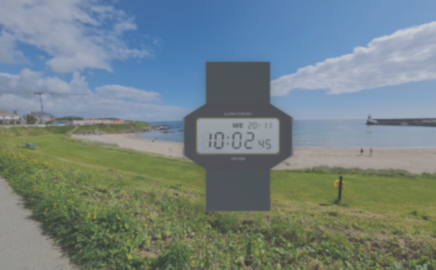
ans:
**10:02:45**
